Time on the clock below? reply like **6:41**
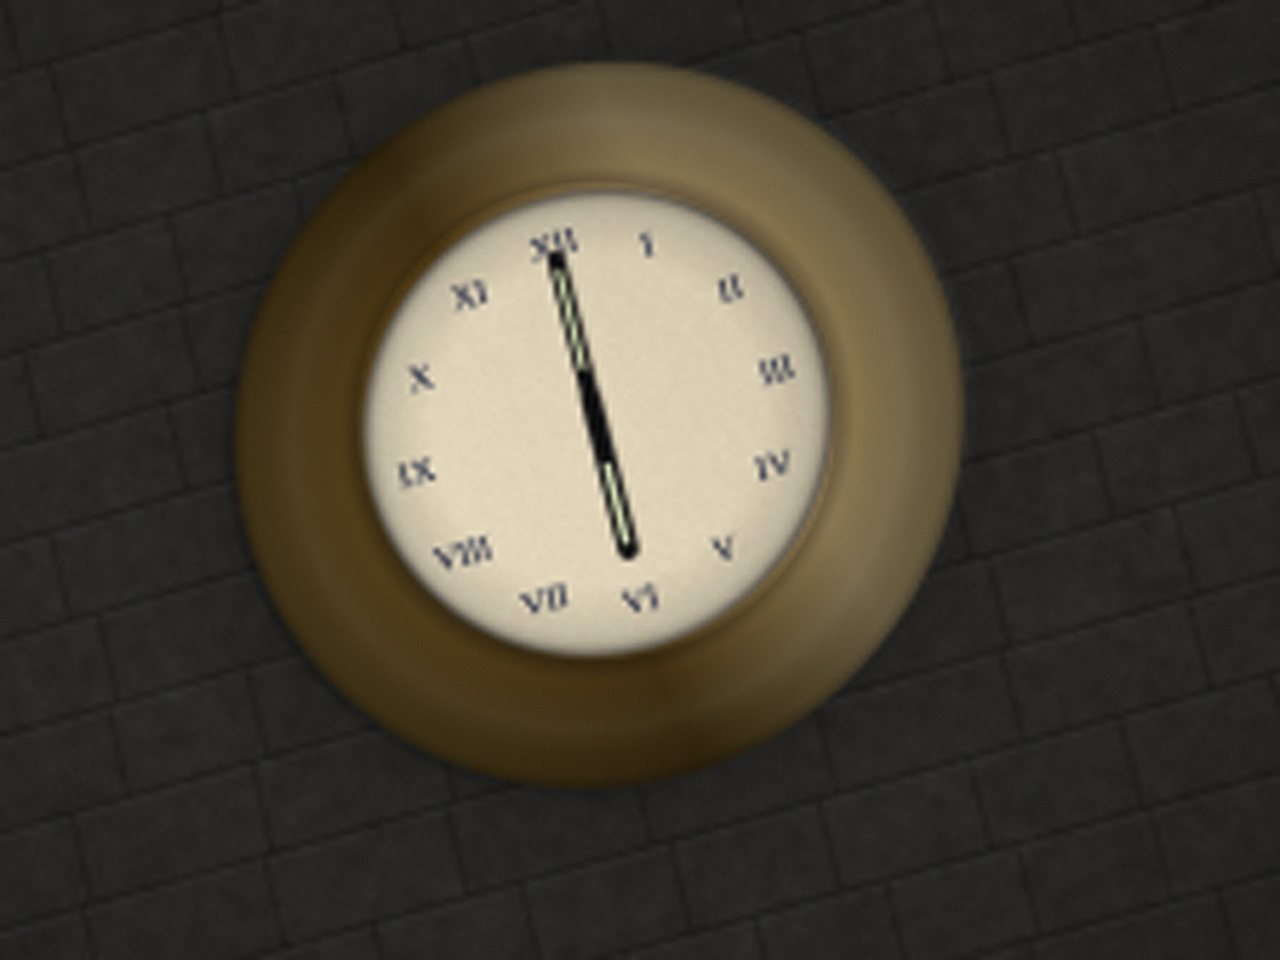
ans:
**6:00**
